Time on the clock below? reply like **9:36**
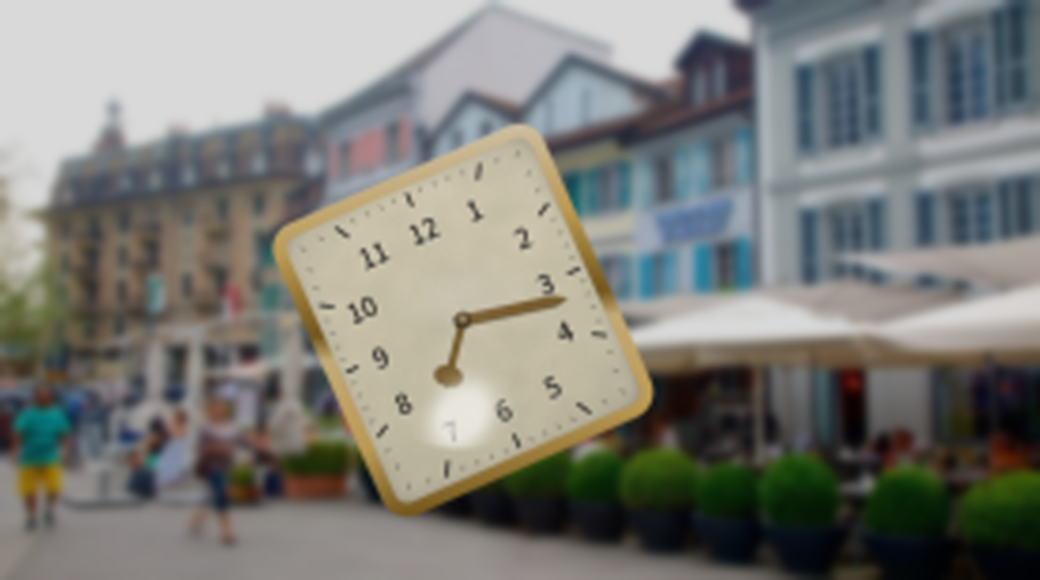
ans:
**7:17**
